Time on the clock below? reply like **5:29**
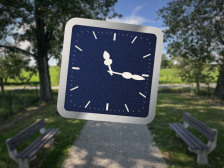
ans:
**11:16**
